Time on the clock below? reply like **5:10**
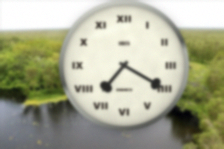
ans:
**7:20**
